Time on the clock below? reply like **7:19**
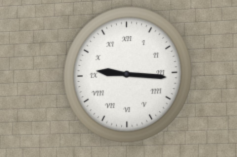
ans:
**9:16**
